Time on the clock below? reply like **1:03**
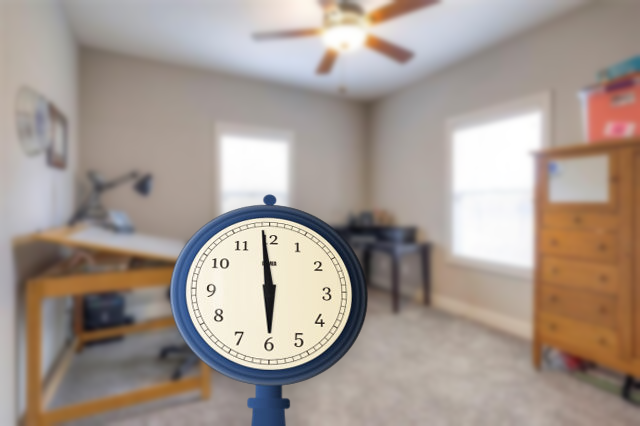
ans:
**5:59**
